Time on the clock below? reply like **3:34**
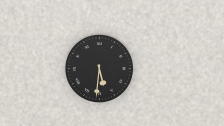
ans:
**5:31**
